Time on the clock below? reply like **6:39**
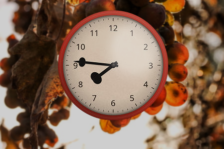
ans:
**7:46**
